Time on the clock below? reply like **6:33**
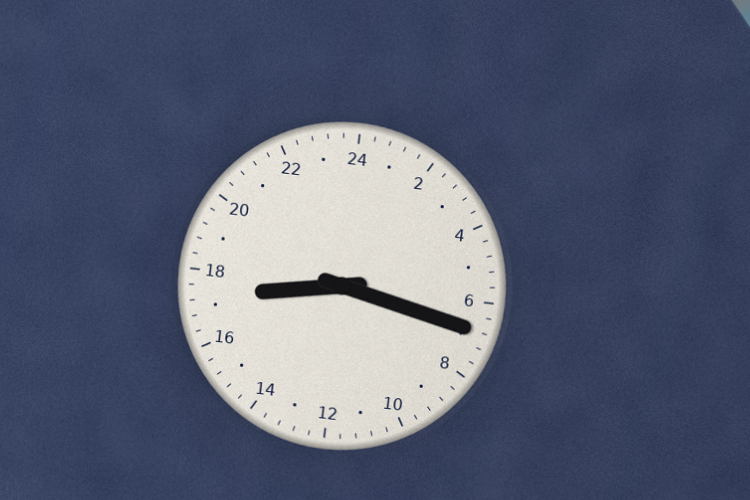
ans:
**17:17**
